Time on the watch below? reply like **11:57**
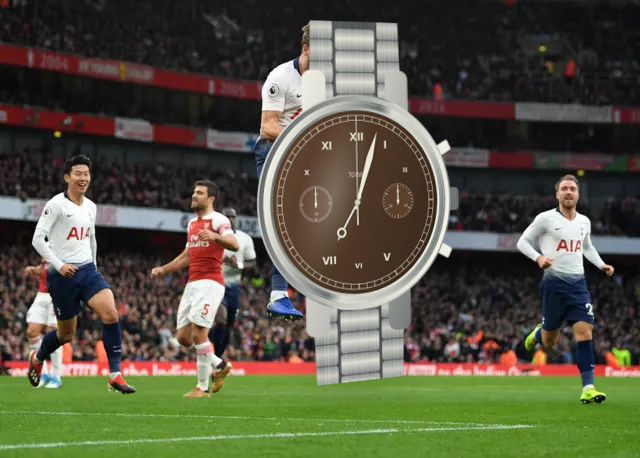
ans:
**7:03**
